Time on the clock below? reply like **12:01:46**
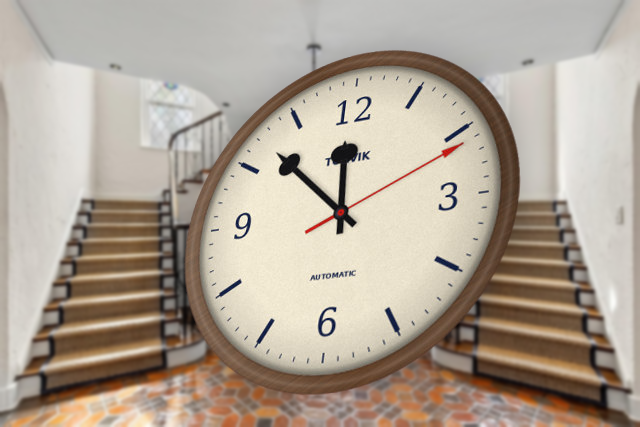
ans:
**11:52:11**
